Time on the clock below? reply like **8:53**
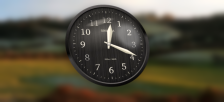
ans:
**12:19**
